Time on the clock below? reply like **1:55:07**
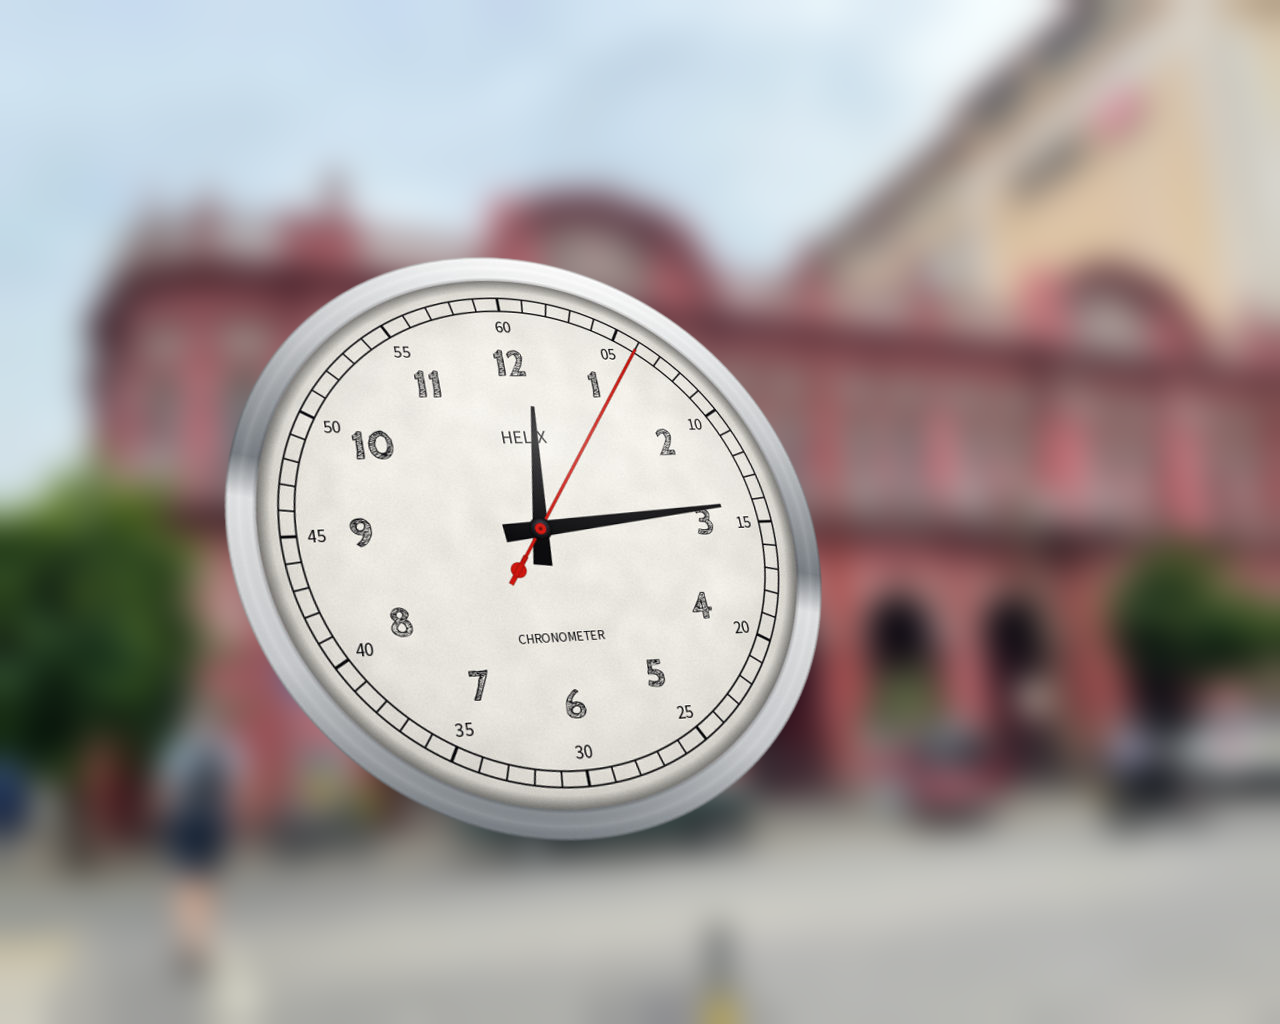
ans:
**12:14:06**
